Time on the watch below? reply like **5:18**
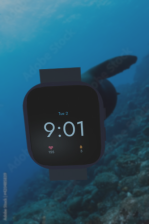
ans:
**9:01**
